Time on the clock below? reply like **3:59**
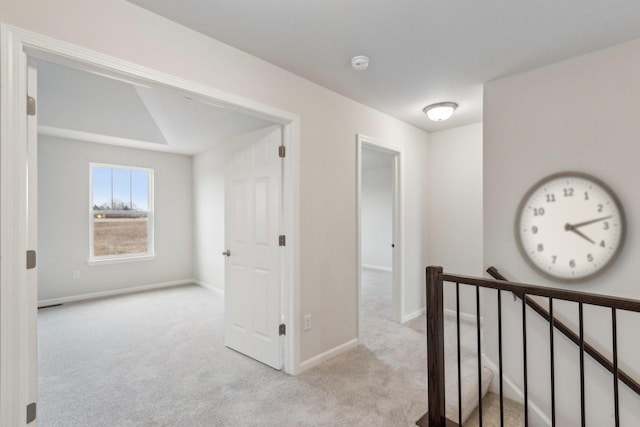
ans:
**4:13**
